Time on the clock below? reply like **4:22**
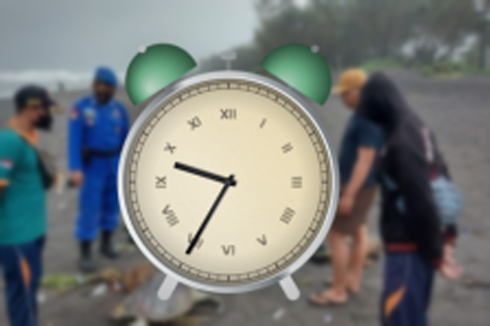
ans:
**9:35**
